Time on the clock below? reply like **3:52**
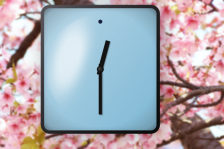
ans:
**12:30**
